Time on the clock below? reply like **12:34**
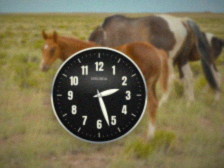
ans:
**2:27**
